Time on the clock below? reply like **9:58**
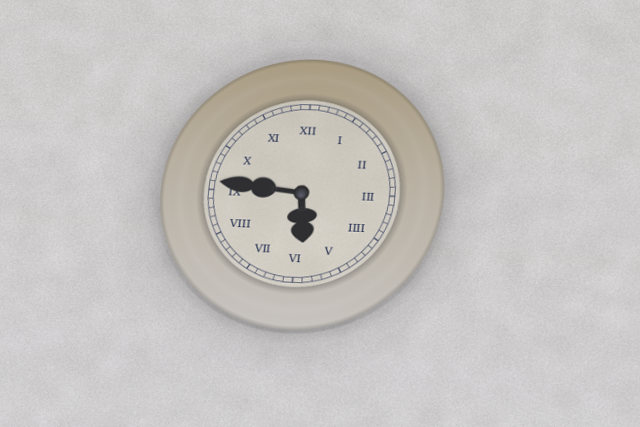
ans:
**5:46**
